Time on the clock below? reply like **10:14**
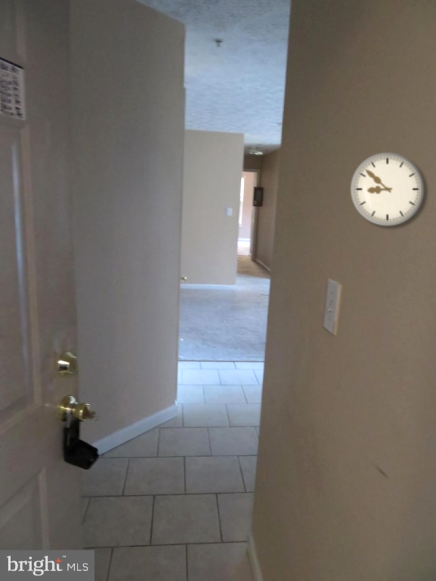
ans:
**8:52**
